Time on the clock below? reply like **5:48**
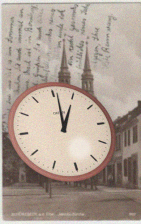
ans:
**1:01**
